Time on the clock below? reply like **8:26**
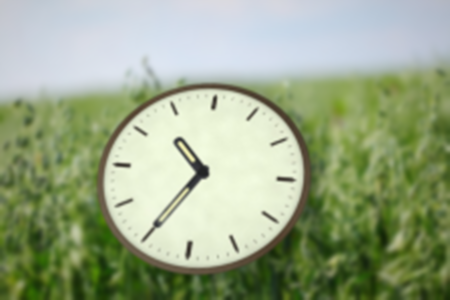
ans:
**10:35**
